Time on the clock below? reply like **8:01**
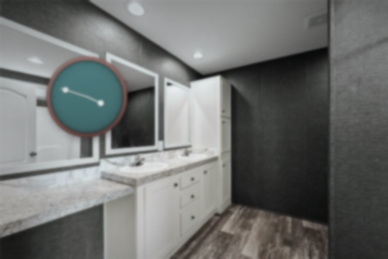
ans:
**3:48**
